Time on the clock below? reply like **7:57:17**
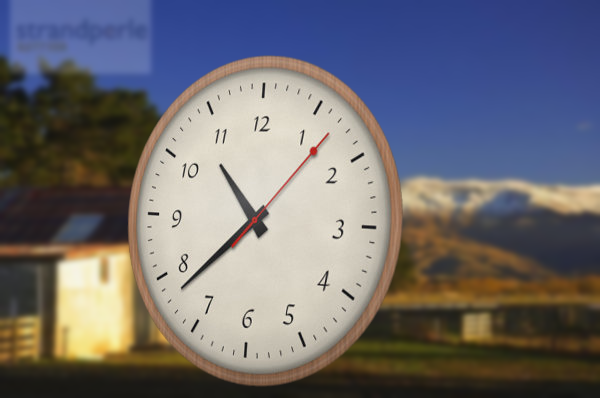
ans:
**10:38:07**
